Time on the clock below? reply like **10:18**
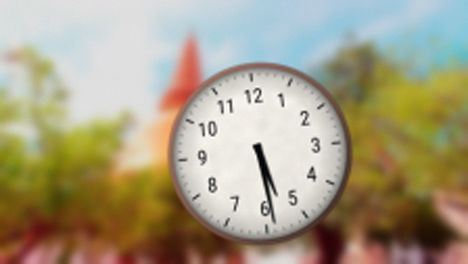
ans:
**5:29**
